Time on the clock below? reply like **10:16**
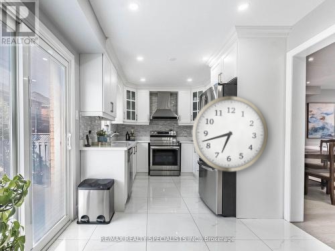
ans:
**6:42**
